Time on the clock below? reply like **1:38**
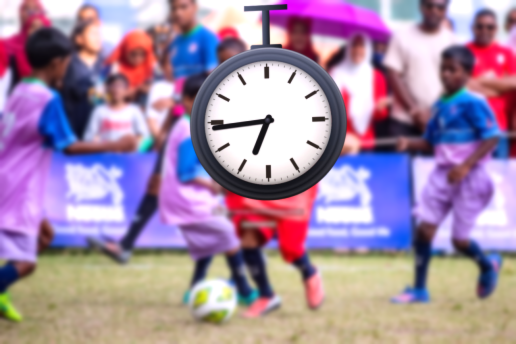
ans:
**6:44**
